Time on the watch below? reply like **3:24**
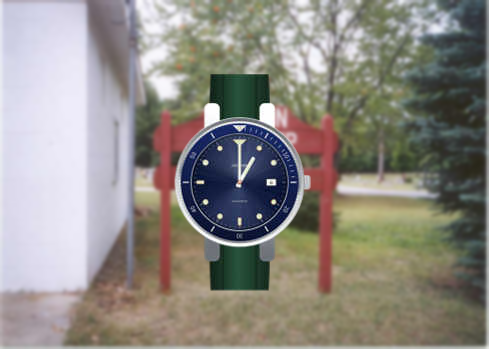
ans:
**1:00**
